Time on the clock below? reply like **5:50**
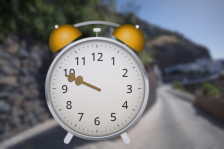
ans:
**9:49**
